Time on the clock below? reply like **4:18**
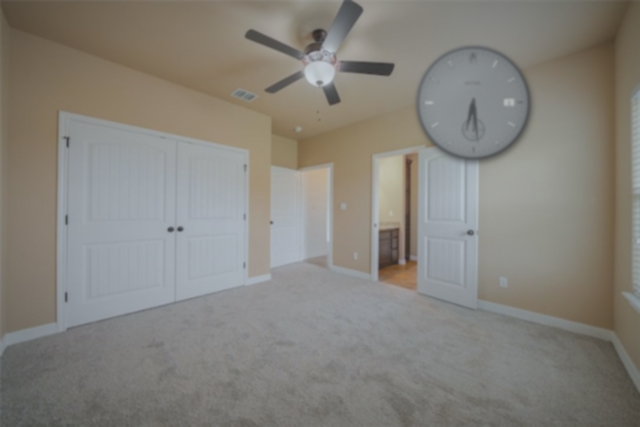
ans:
**6:29**
